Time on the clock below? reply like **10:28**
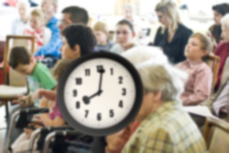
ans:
**8:01**
